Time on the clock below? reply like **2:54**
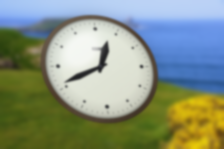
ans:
**12:41**
